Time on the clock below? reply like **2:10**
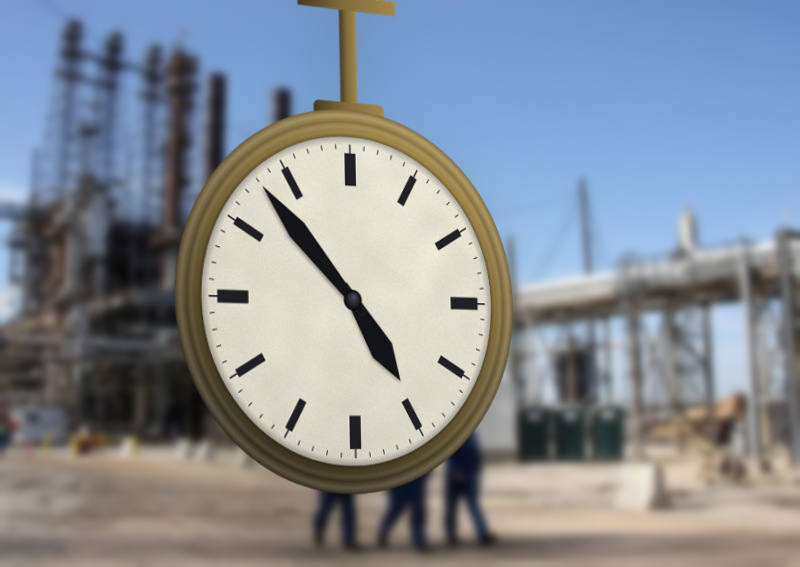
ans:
**4:53**
